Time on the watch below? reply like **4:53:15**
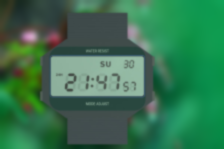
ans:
**21:47:57**
